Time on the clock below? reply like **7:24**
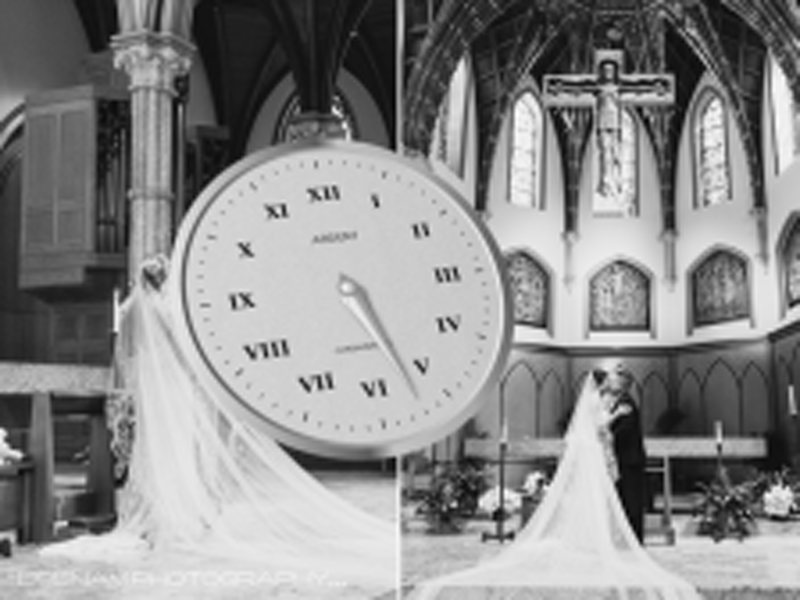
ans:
**5:27**
